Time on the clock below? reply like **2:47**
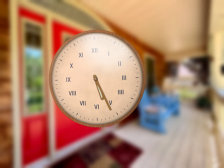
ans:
**5:26**
